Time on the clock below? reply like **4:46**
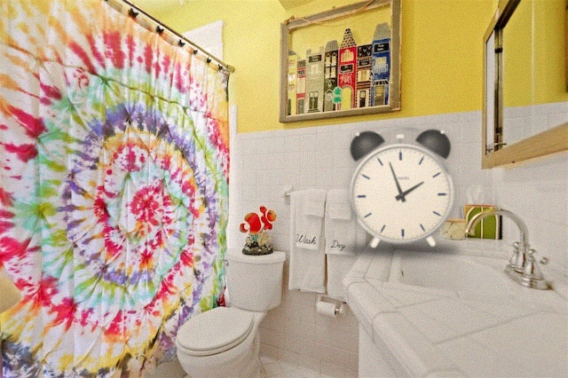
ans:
**1:57**
